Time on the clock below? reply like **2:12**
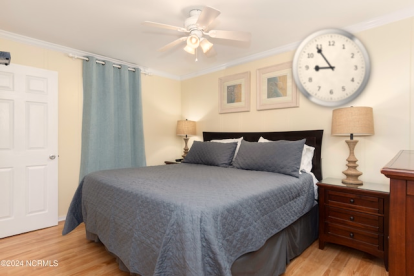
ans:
**8:54**
